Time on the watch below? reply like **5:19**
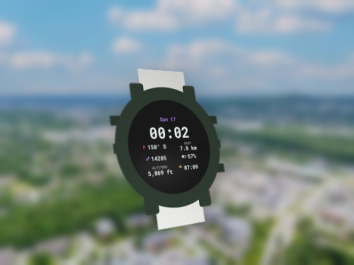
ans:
**0:02**
